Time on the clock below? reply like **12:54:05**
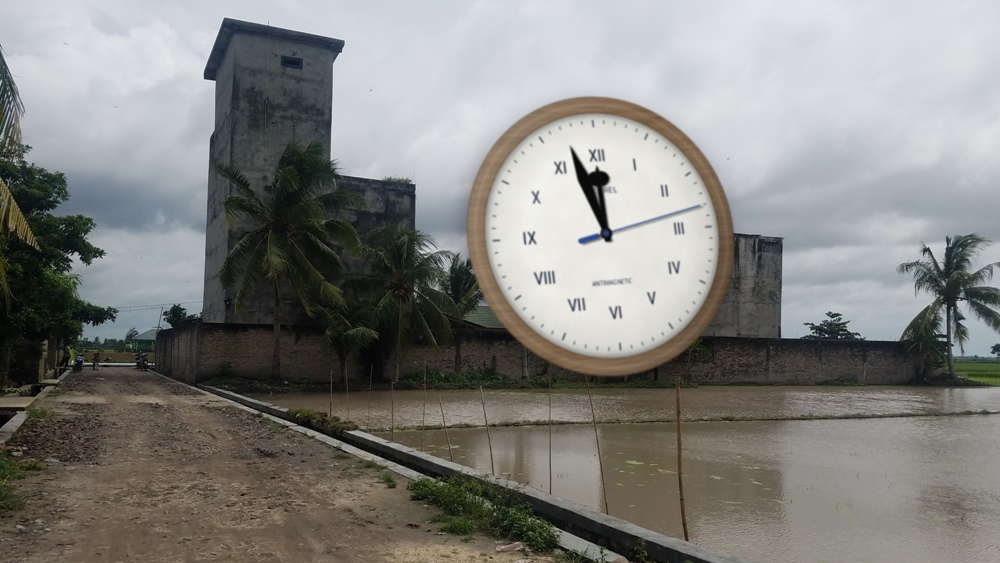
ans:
**11:57:13**
